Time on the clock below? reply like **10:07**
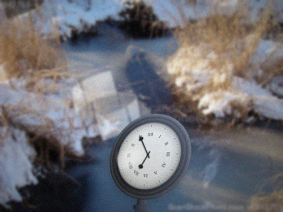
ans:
**6:55**
